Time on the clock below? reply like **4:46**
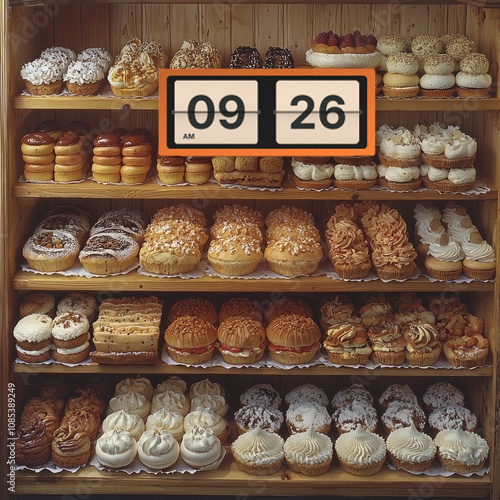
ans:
**9:26**
